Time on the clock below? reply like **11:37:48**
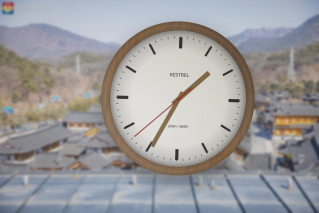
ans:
**1:34:38**
